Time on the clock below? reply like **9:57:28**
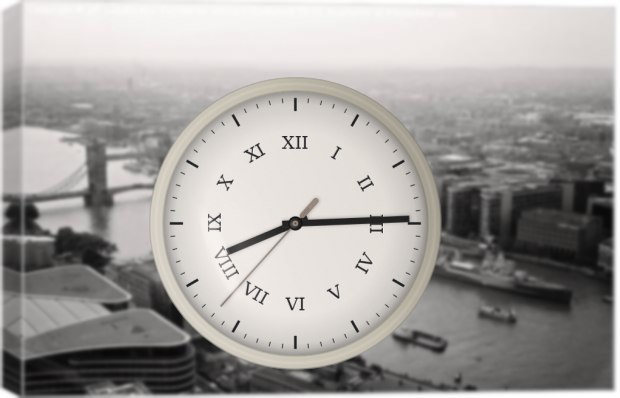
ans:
**8:14:37**
